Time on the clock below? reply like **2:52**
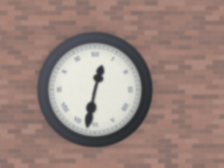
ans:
**12:32**
